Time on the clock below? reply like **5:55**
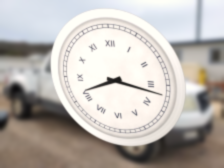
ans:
**8:17**
